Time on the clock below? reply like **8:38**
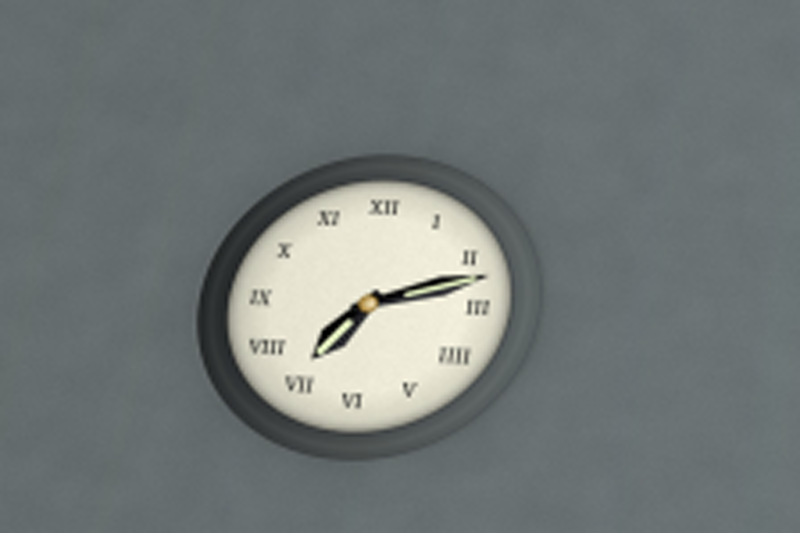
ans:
**7:12**
